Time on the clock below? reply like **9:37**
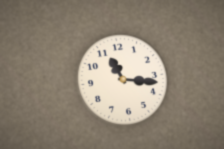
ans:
**11:17**
